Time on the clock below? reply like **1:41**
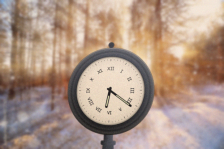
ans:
**6:21**
